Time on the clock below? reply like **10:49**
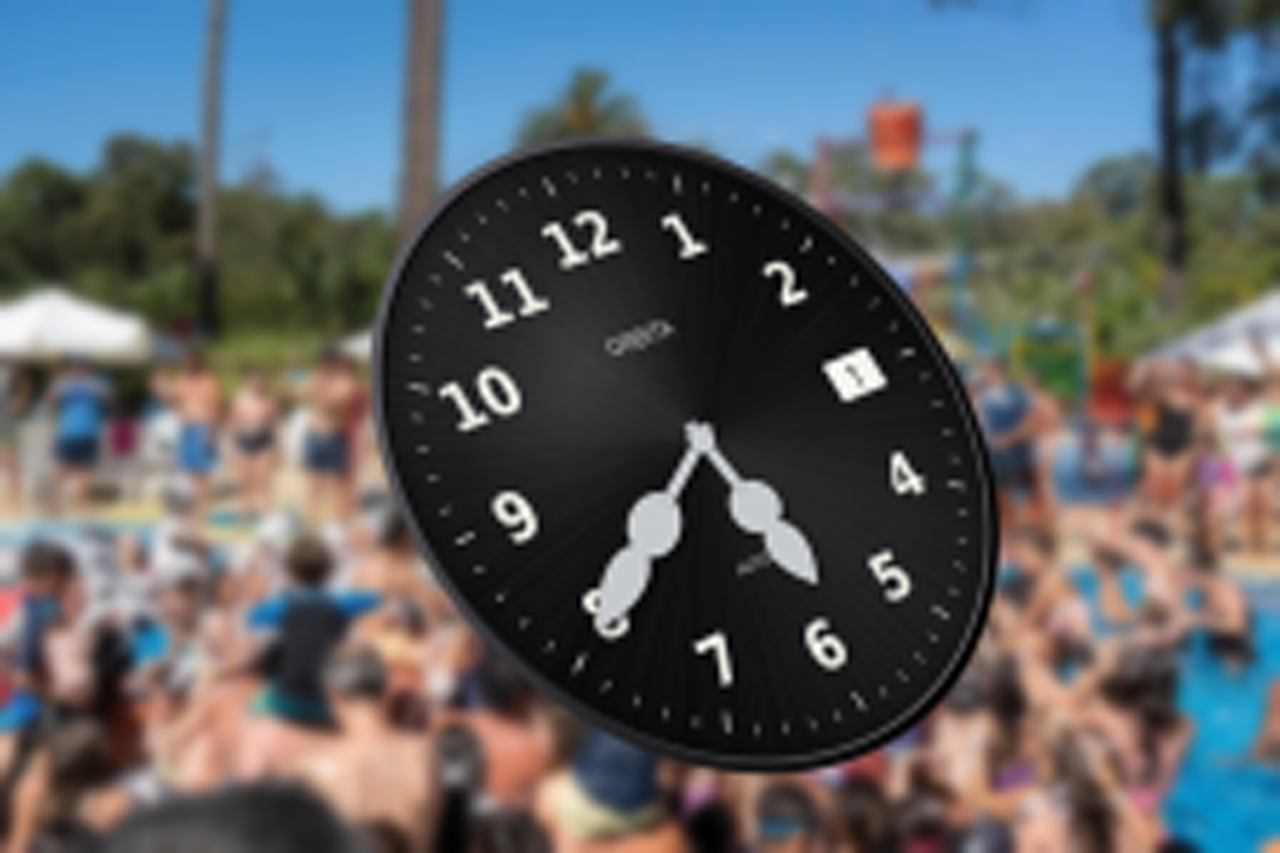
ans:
**5:40**
